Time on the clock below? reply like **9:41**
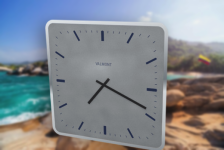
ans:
**7:19**
